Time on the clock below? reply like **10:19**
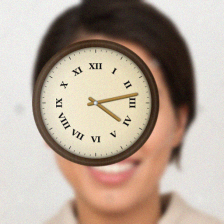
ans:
**4:13**
